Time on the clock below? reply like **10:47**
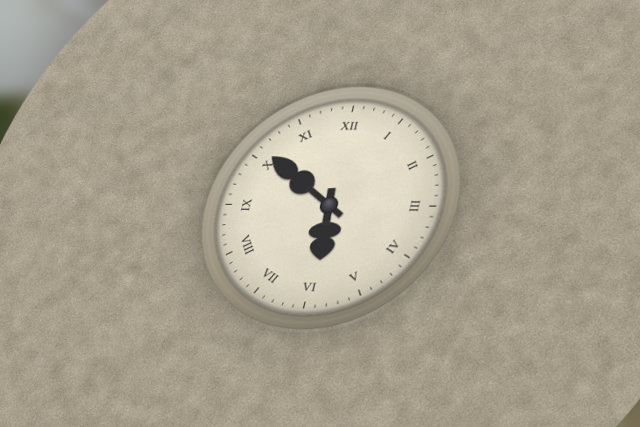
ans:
**5:51**
